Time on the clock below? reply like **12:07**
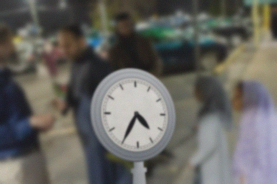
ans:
**4:35**
